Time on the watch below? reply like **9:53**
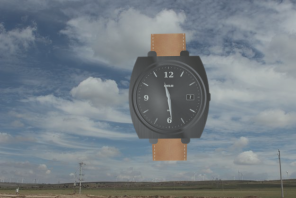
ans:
**11:29**
